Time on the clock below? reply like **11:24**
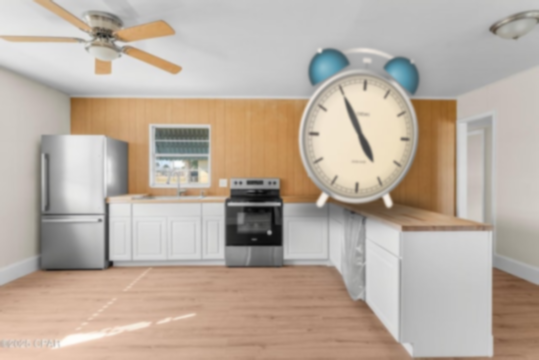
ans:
**4:55**
